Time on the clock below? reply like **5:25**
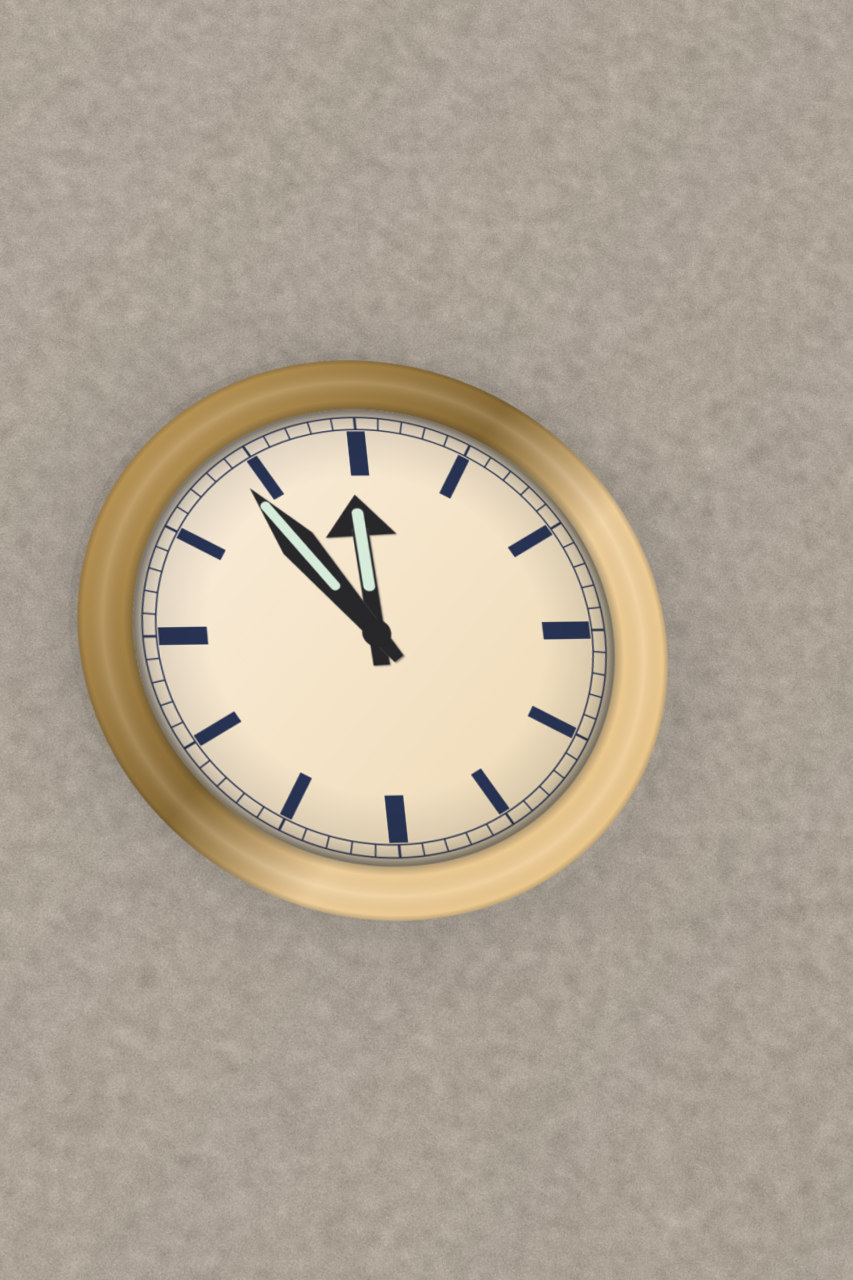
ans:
**11:54**
